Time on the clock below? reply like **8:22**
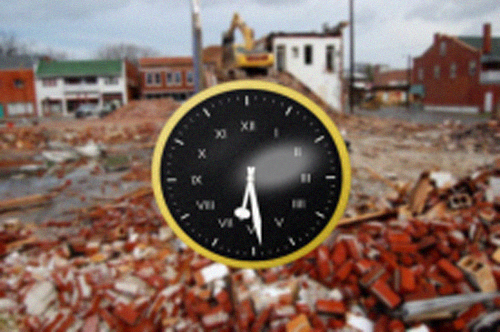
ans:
**6:29**
